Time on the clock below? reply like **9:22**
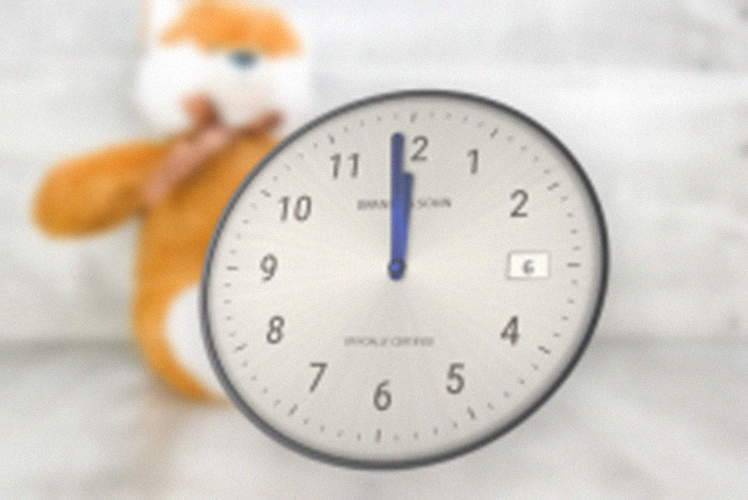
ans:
**11:59**
